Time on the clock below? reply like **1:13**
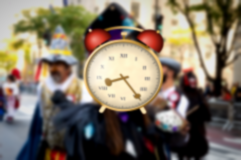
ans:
**8:24**
